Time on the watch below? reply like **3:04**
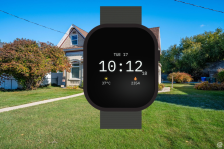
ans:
**10:12**
